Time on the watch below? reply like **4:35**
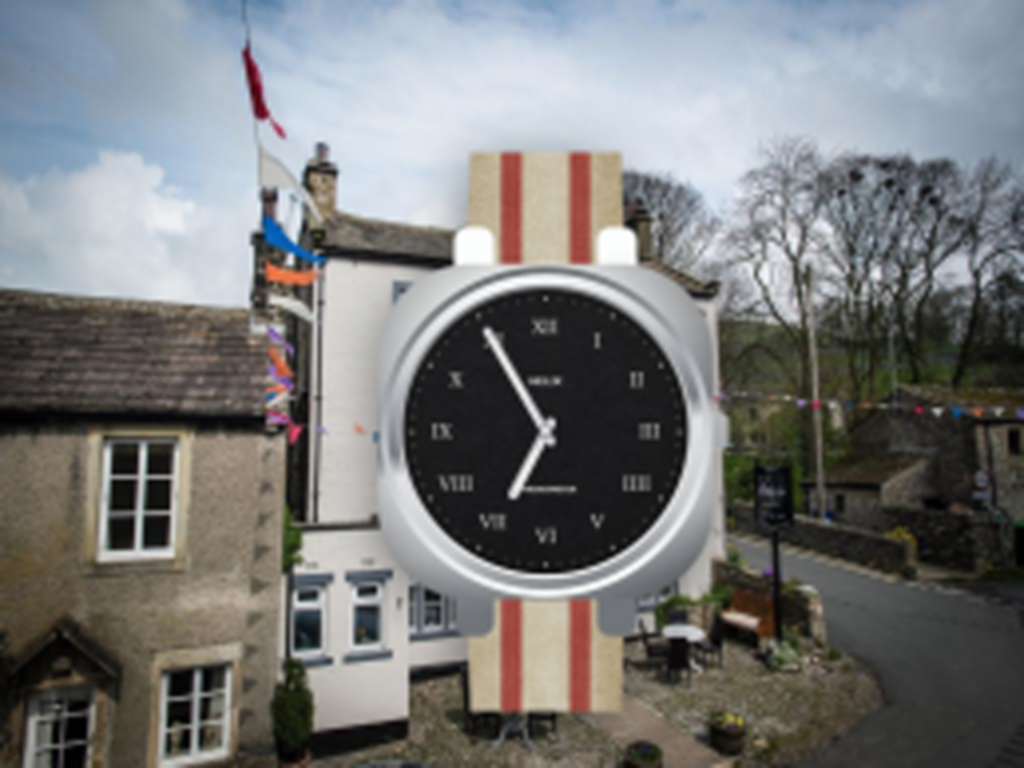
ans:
**6:55**
